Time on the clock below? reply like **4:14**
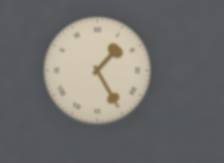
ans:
**1:25**
